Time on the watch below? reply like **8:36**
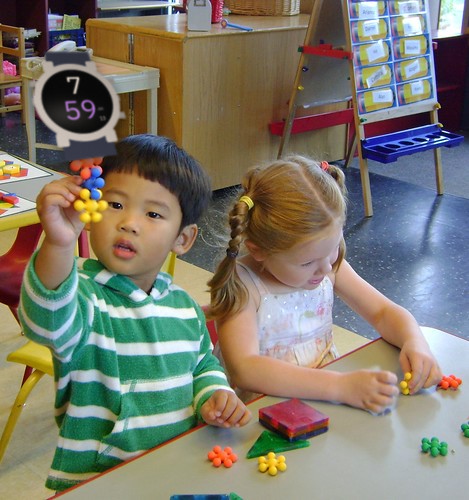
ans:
**7:59**
